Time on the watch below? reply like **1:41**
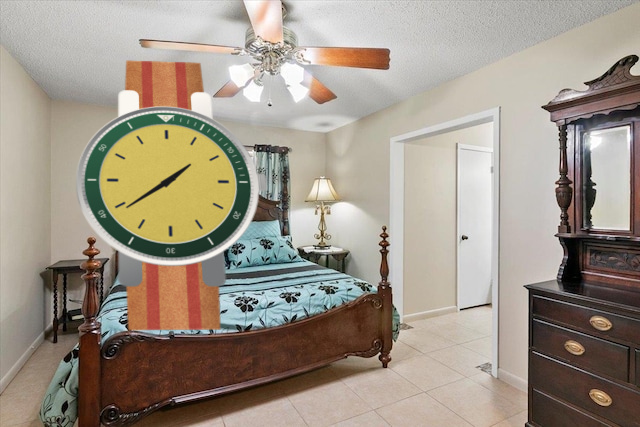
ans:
**1:39**
